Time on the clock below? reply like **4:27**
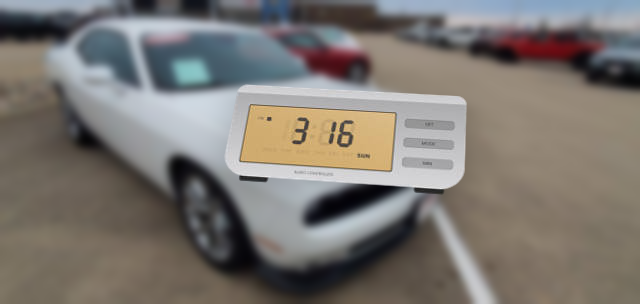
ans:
**3:16**
